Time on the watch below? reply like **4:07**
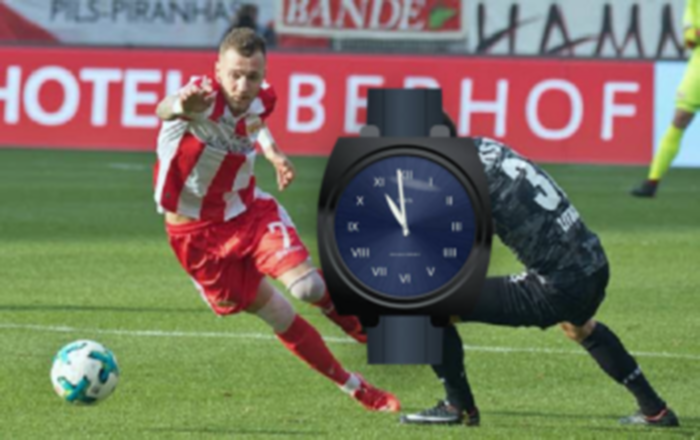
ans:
**10:59**
